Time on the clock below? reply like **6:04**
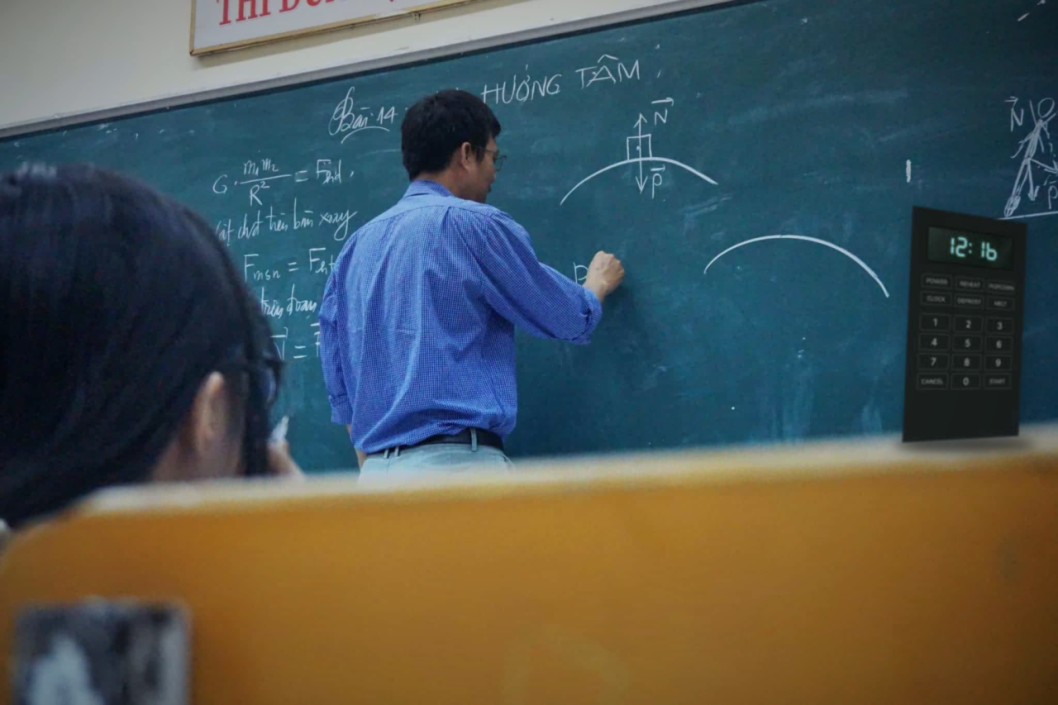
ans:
**12:16**
